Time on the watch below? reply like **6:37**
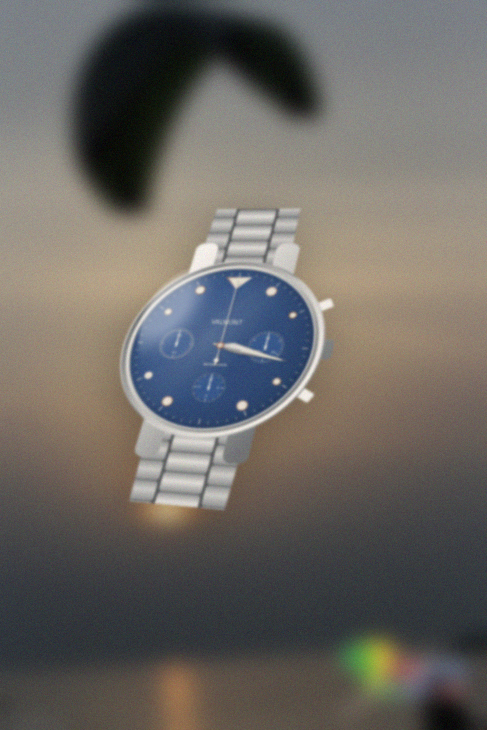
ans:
**3:17**
